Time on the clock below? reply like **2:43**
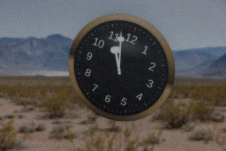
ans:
**10:57**
